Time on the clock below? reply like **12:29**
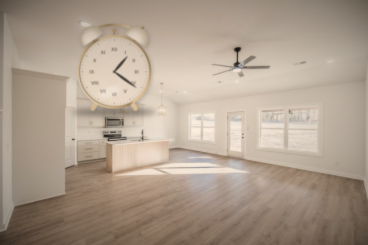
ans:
**1:21**
